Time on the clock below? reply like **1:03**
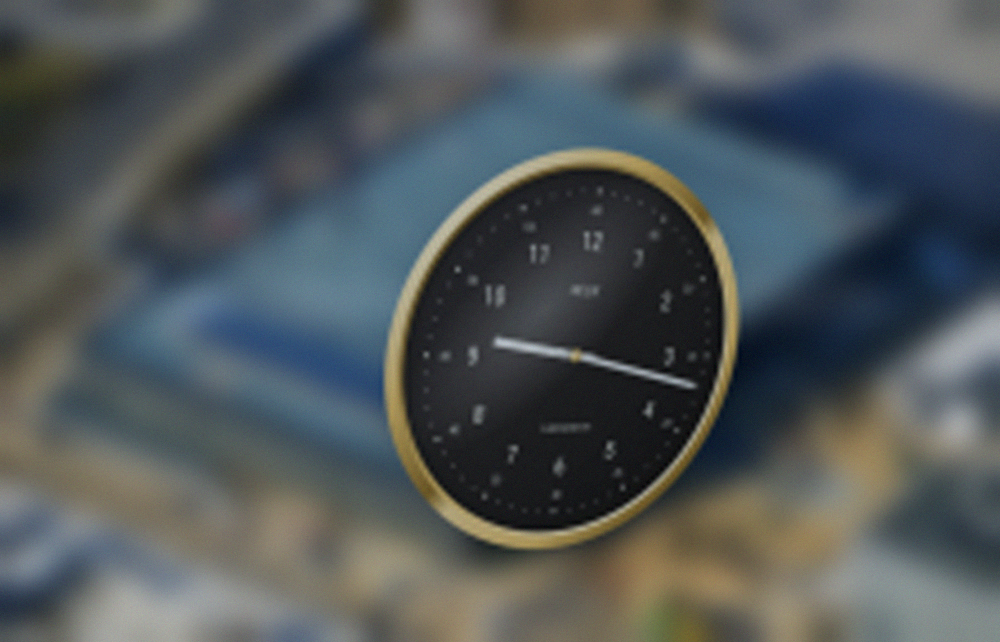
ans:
**9:17**
